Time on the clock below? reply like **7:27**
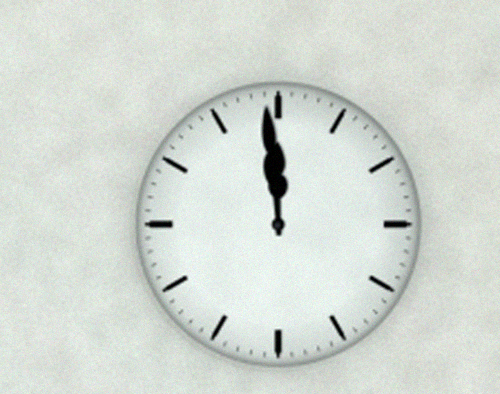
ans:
**11:59**
